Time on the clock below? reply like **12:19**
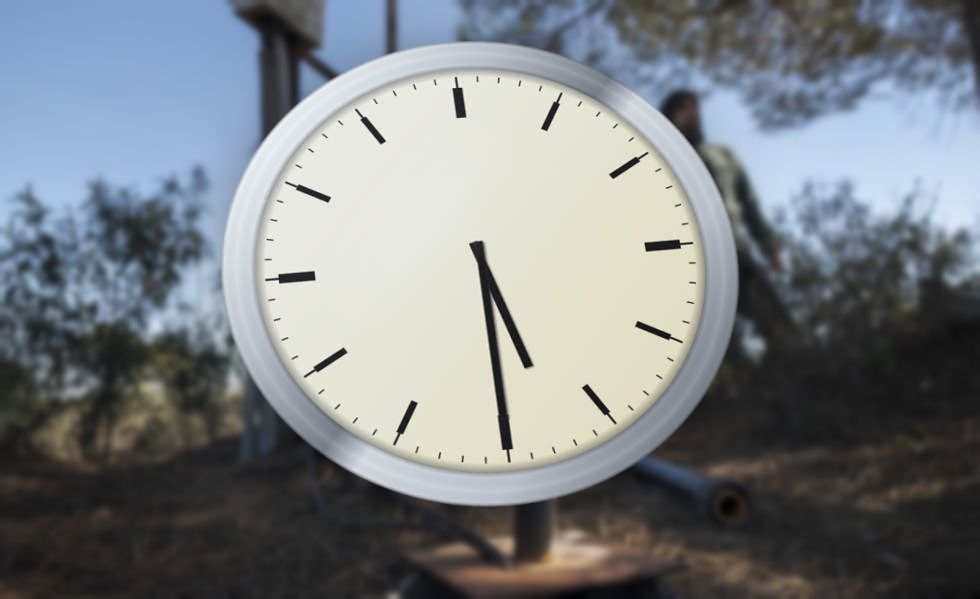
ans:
**5:30**
